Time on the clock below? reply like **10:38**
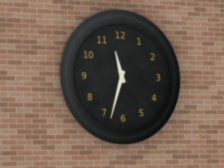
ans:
**11:33**
